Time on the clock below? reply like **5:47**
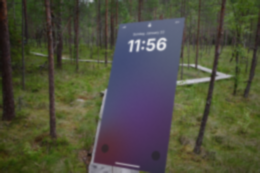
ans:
**11:56**
